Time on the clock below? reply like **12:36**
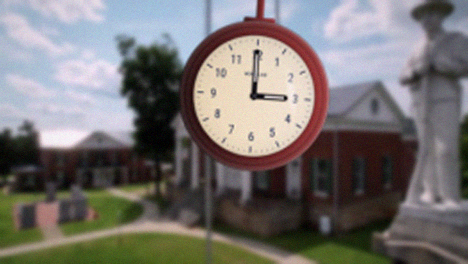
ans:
**3:00**
